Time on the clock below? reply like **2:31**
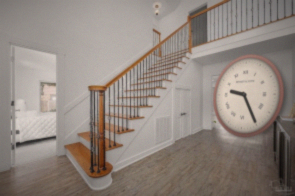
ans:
**9:25**
